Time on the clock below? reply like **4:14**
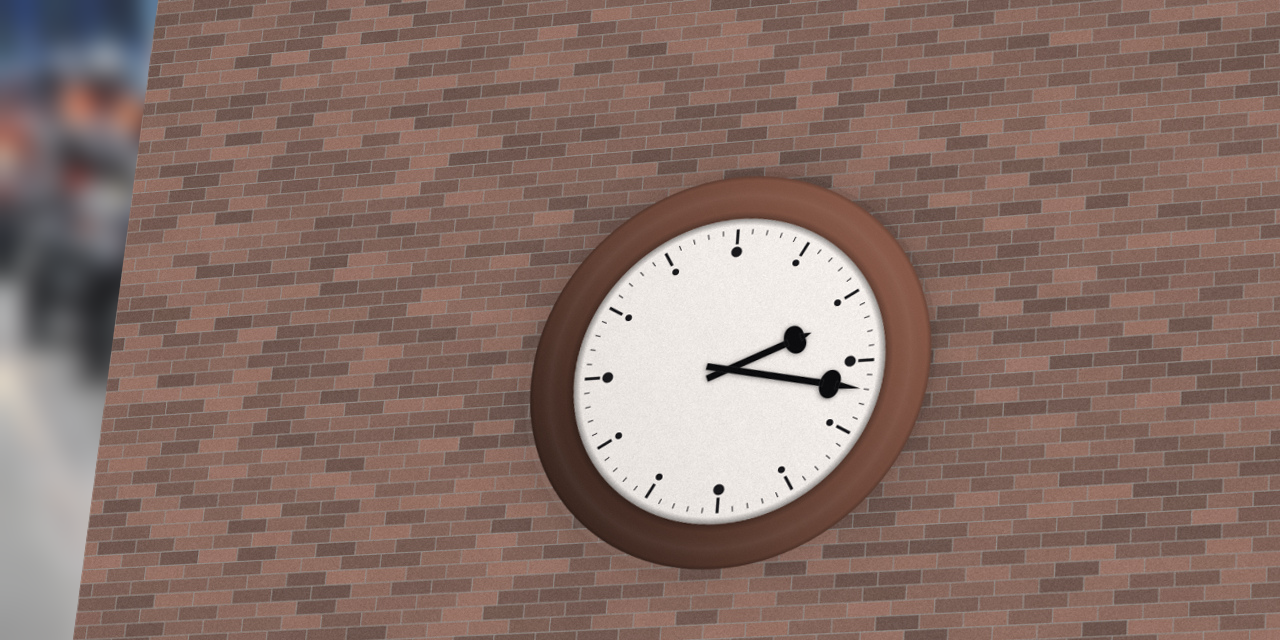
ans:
**2:17**
